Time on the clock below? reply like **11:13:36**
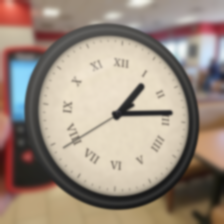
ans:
**1:13:39**
